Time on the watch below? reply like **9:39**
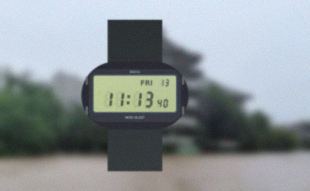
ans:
**11:13**
